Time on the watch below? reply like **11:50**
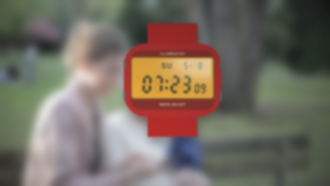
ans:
**7:23**
